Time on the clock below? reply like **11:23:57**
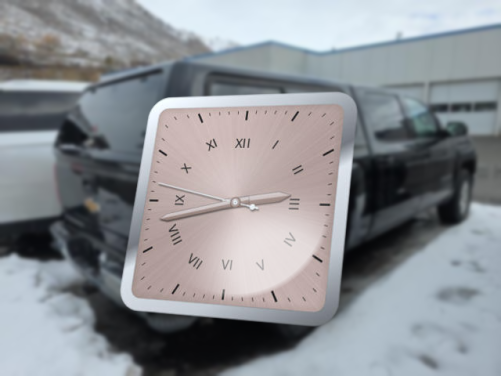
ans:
**2:42:47**
